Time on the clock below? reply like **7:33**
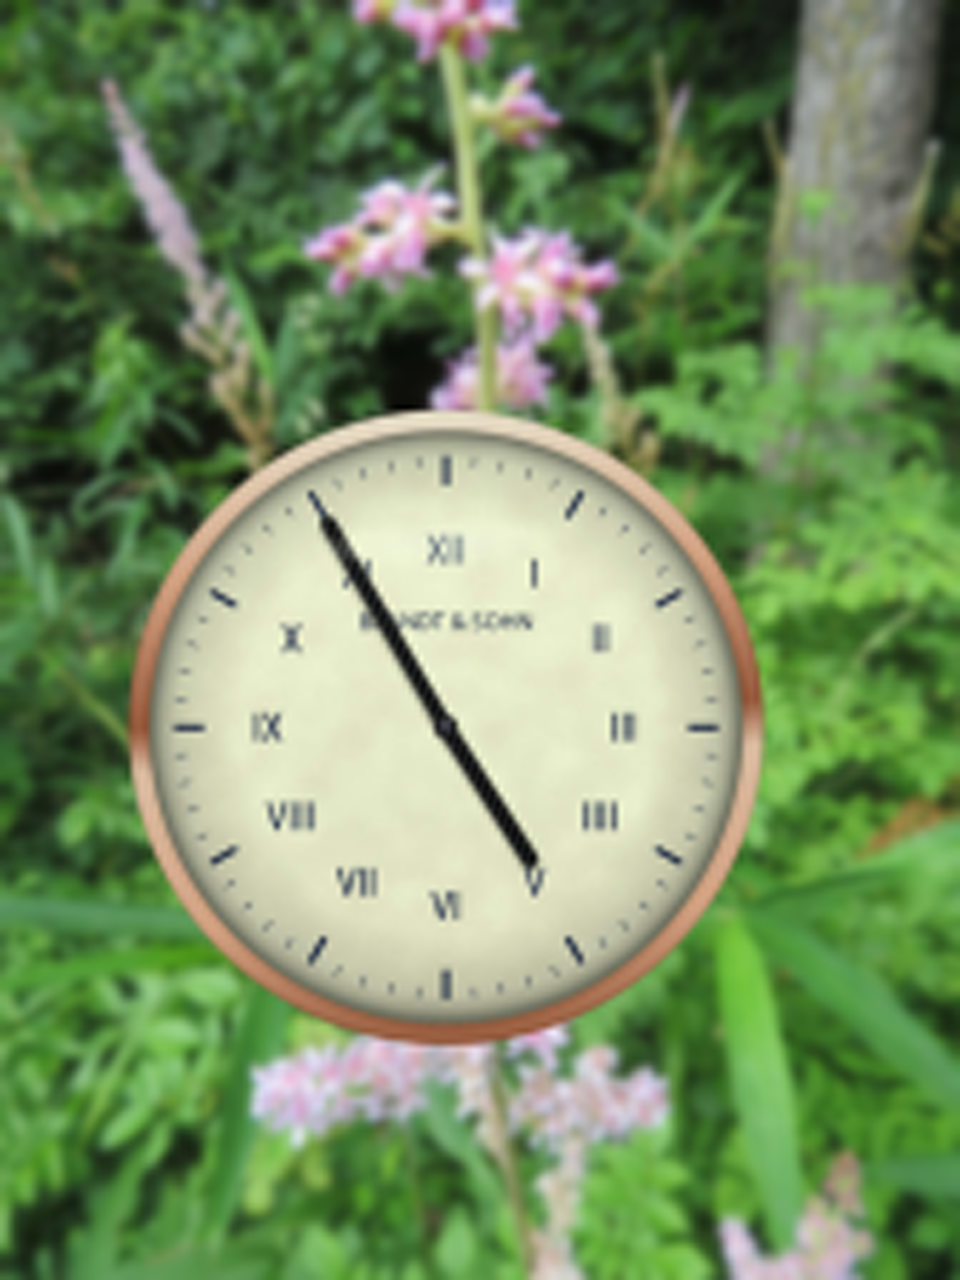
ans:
**4:55**
